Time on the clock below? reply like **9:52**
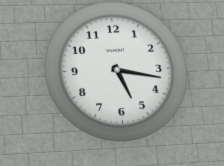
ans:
**5:17**
